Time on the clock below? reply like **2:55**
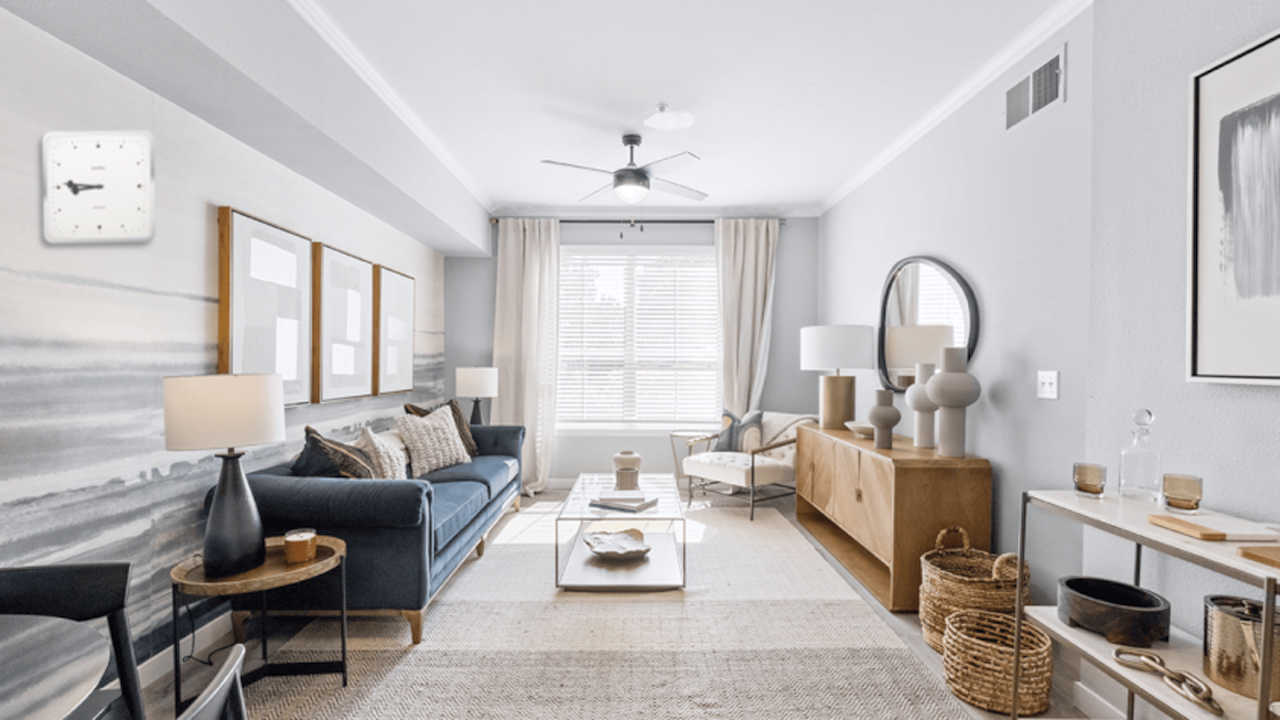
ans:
**8:46**
